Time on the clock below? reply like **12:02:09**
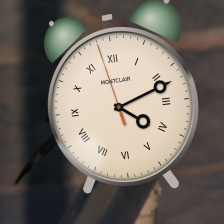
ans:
**4:11:58**
